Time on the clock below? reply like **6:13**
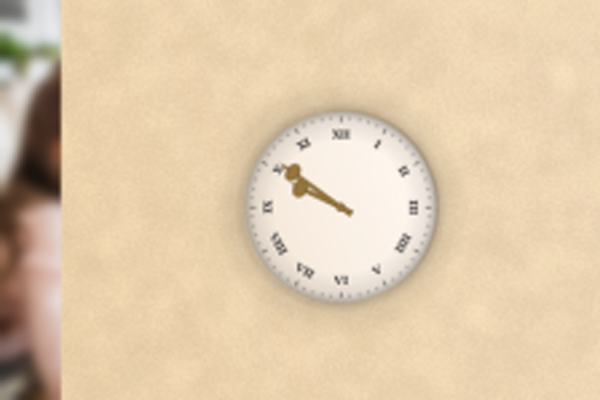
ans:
**9:51**
